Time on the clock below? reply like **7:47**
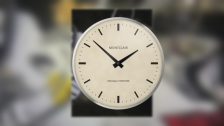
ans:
**1:52**
